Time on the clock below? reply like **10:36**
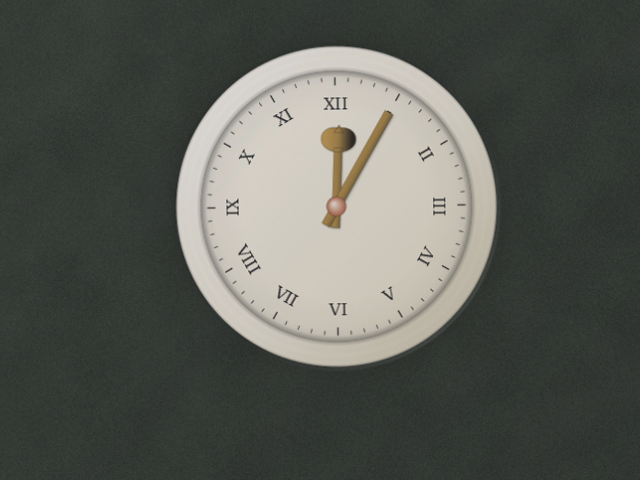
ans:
**12:05**
